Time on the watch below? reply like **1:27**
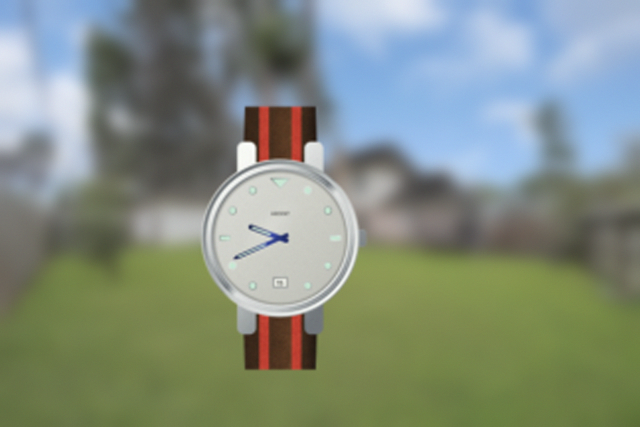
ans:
**9:41**
